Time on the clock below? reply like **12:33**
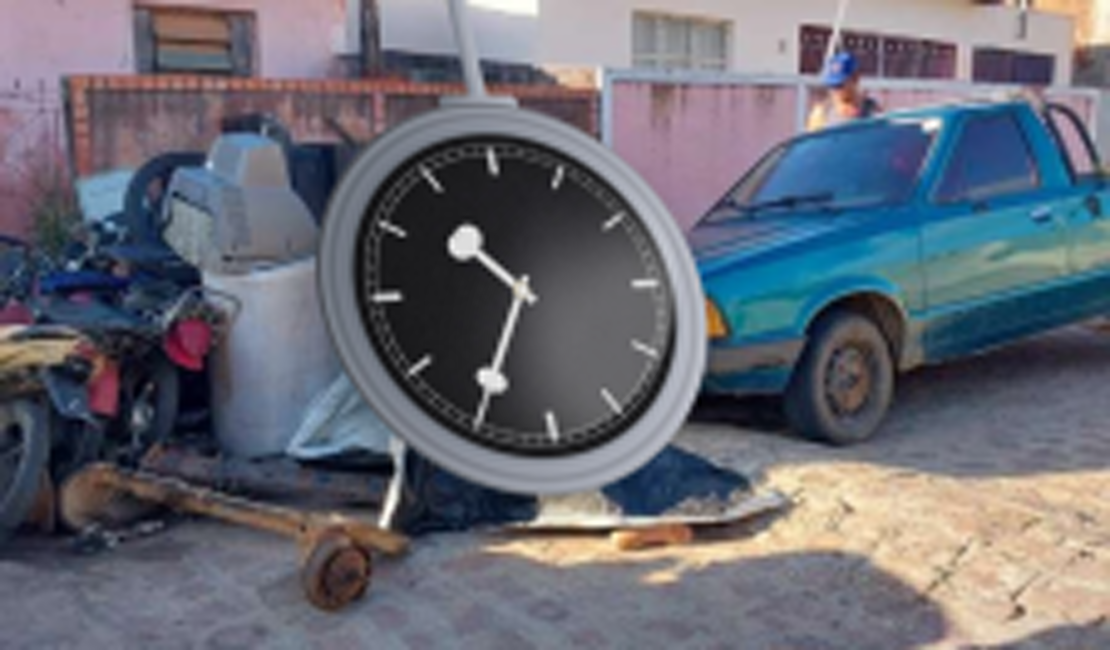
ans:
**10:35**
